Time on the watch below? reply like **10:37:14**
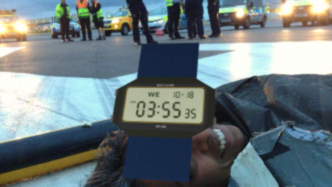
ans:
**3:55:35**
